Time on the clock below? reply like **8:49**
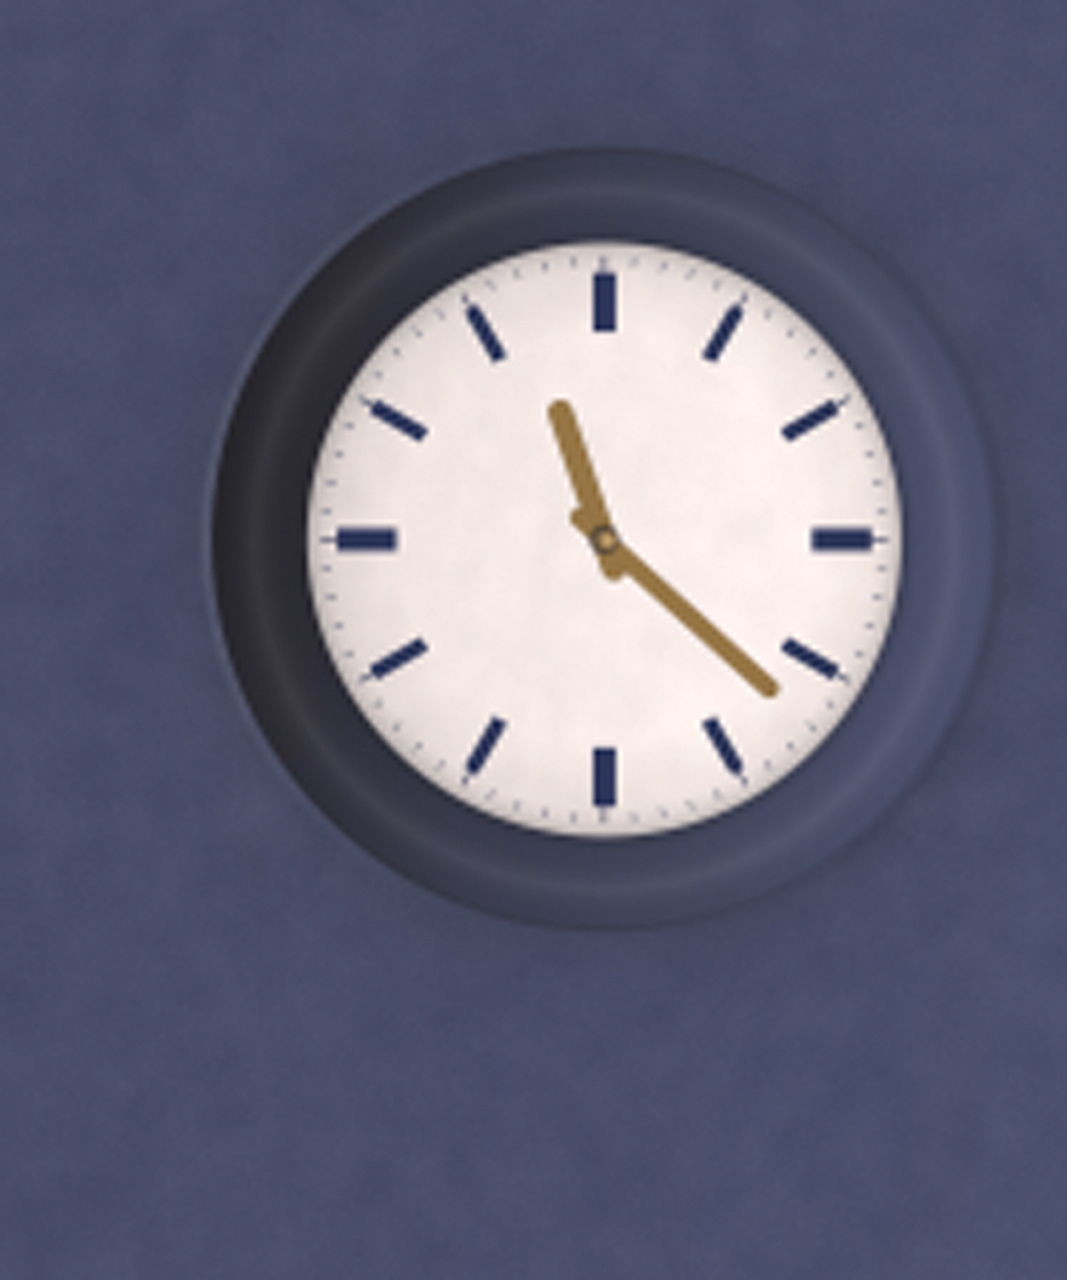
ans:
**11:22**
